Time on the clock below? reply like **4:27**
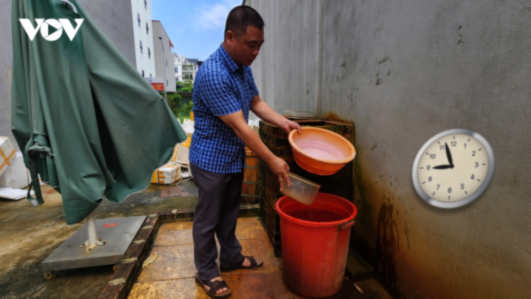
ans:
**8:57**
